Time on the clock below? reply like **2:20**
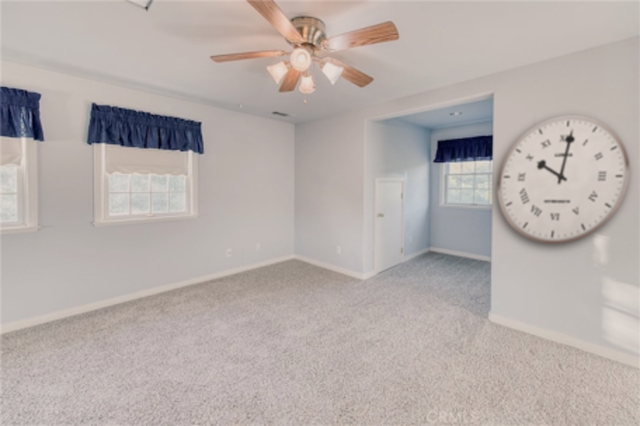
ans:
**10:01**
